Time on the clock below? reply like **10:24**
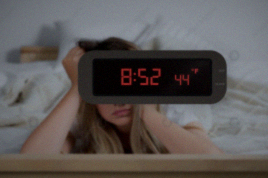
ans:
**8:52**
